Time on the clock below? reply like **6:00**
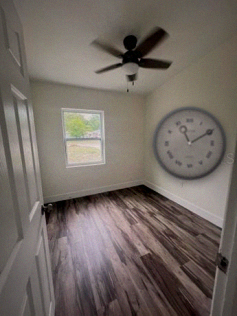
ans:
**11:10**
